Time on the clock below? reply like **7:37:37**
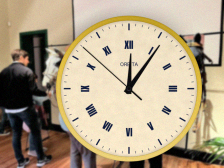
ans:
**12:05:52**
